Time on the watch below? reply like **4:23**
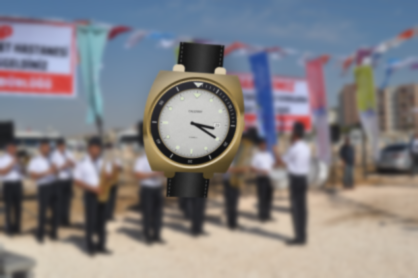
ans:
**3:20**
